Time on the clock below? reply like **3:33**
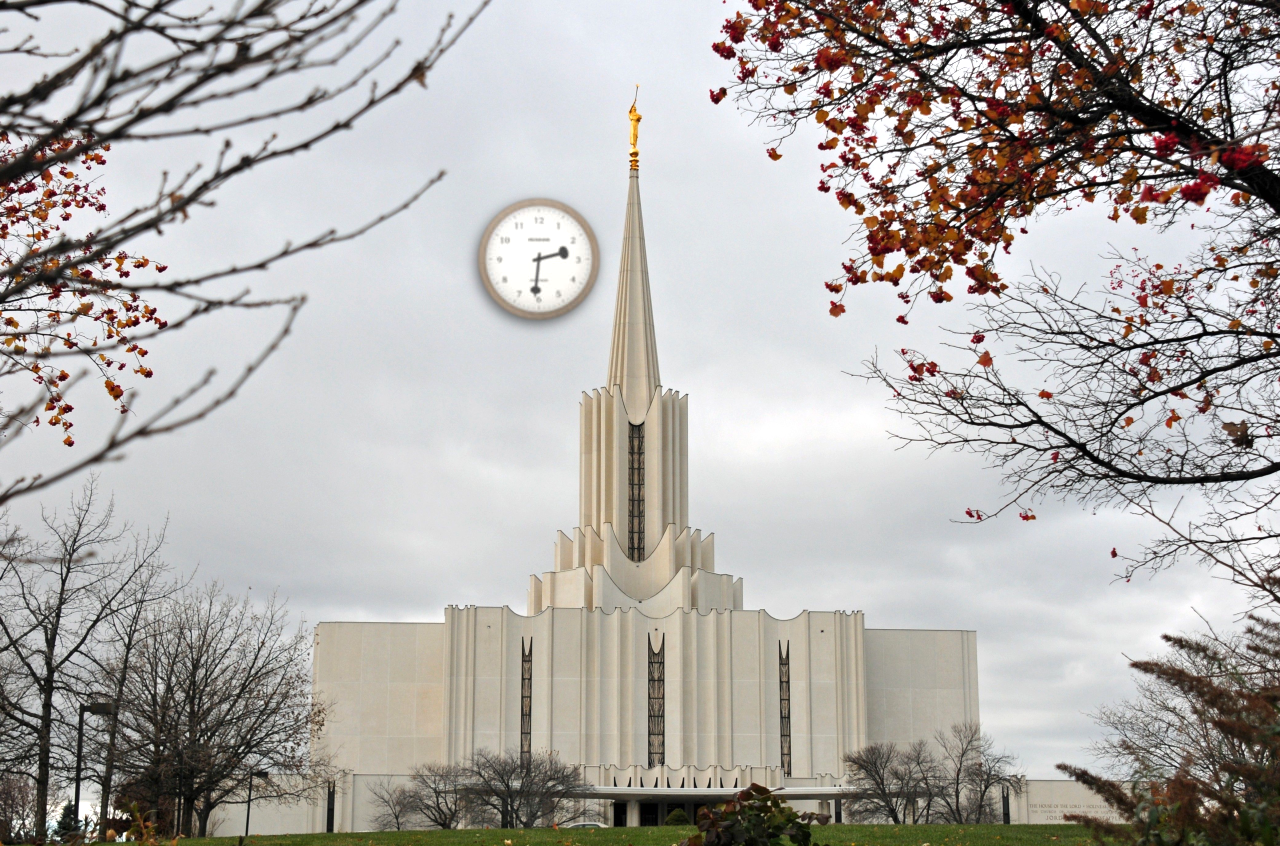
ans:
**2:31**
